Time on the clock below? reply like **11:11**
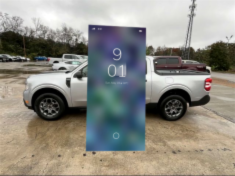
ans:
**9:01**
